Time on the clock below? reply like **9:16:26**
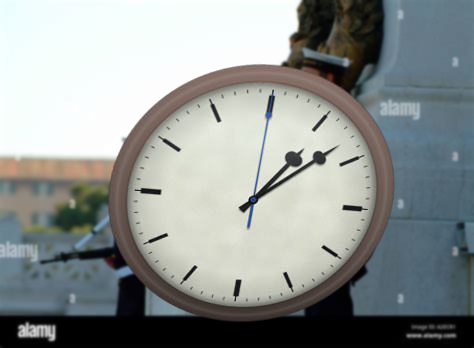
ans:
**1:08:00**
